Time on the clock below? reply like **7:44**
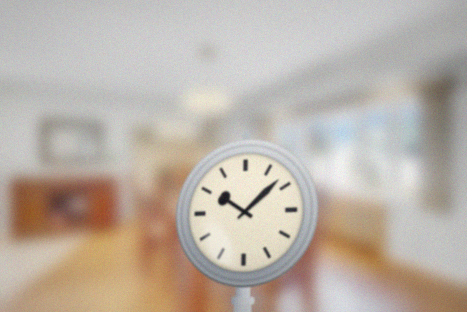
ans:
**10:08**
